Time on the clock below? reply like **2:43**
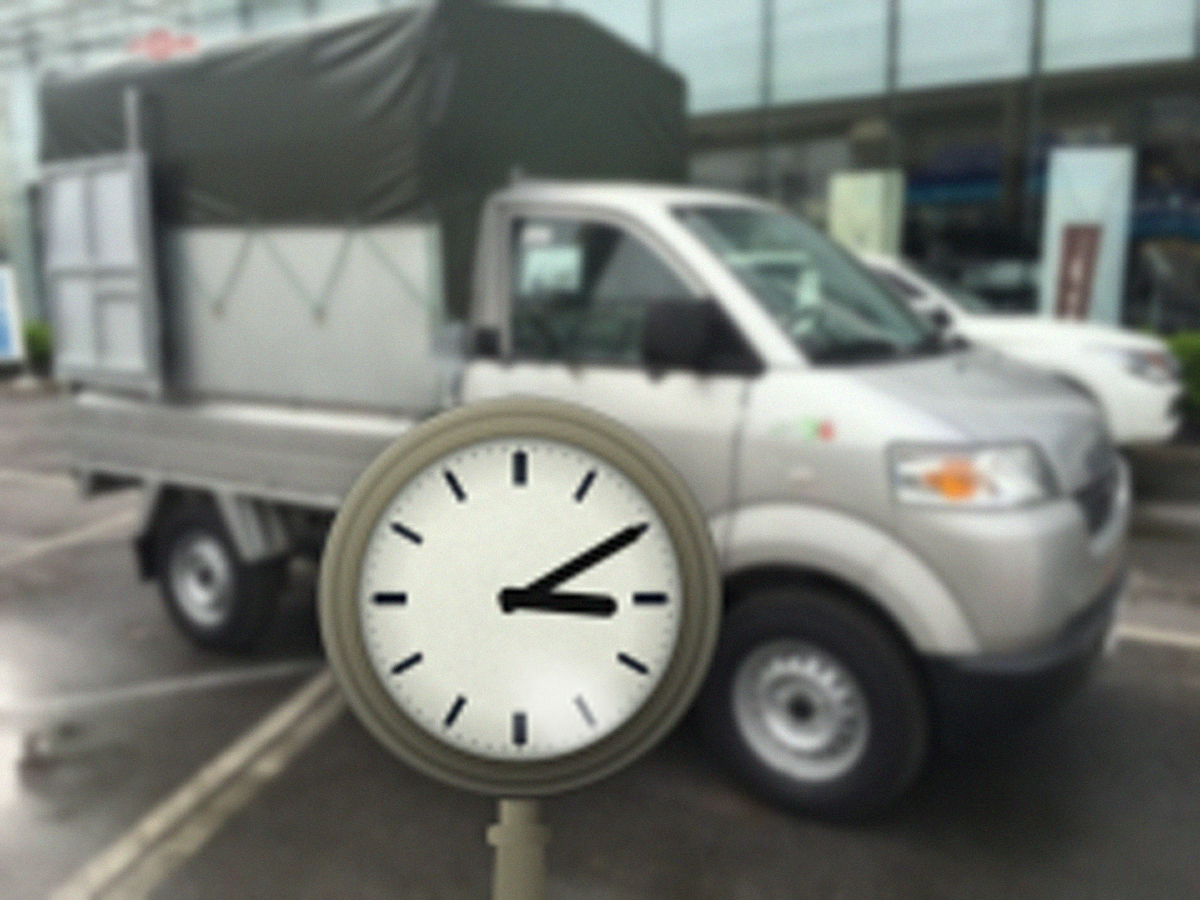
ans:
**3:10**
